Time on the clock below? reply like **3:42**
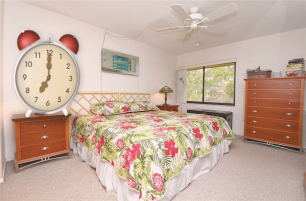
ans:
**7:00**
